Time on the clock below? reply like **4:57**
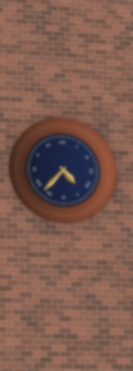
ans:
**4:37**
